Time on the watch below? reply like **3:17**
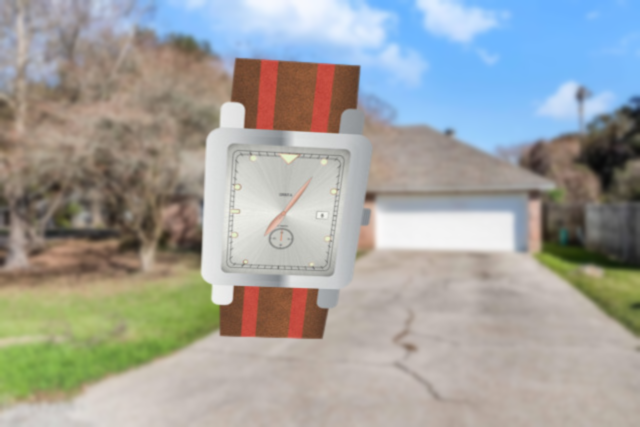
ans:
**7:05**
